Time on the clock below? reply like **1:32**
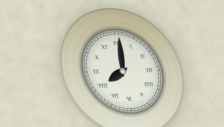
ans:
**8:01**
